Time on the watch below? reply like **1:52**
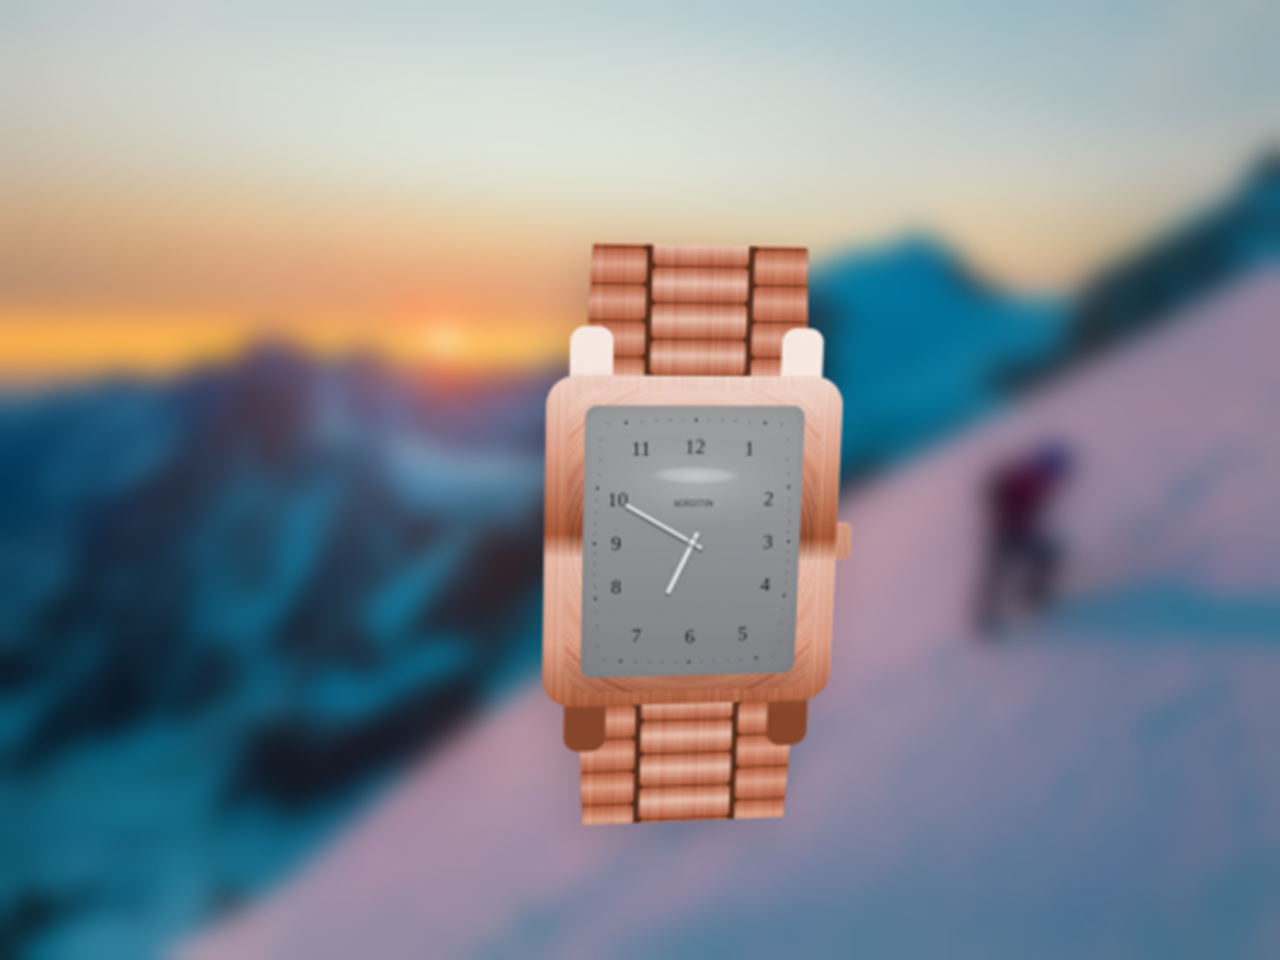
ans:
**6:50**
